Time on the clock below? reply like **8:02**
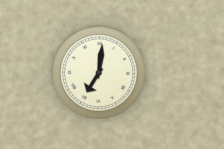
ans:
**7:01**
